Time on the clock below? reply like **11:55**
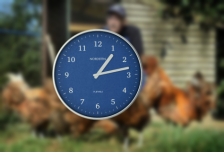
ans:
**1:13**
